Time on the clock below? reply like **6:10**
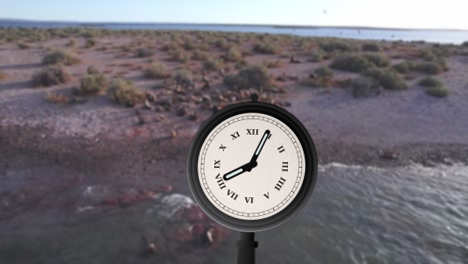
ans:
**8:04**
